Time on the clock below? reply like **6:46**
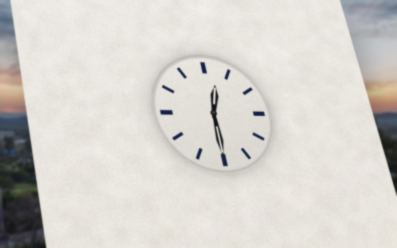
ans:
**12:30**
